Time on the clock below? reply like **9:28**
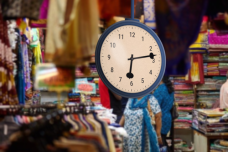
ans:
**6:13**
